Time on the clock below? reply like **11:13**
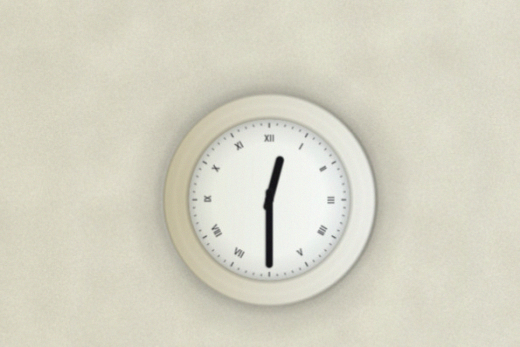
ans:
**12:30**
